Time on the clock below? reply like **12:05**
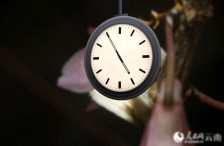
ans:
**4:55**
